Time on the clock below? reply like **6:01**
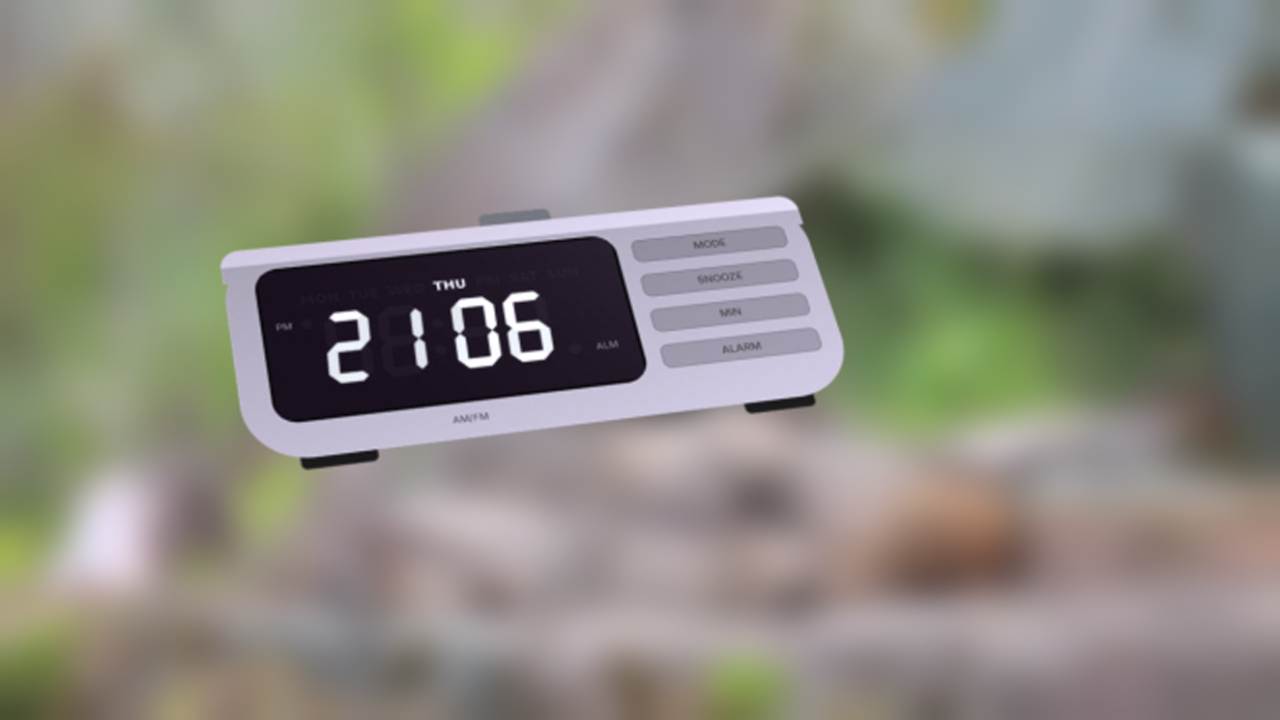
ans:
**21:06**
